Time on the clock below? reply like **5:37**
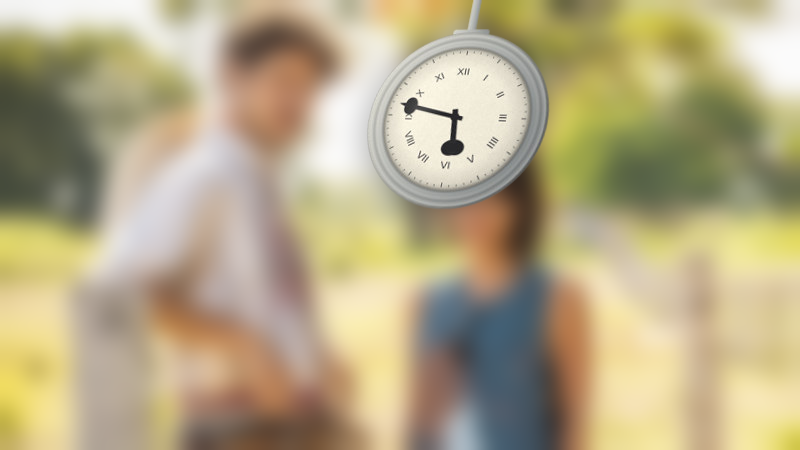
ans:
**5:47**
